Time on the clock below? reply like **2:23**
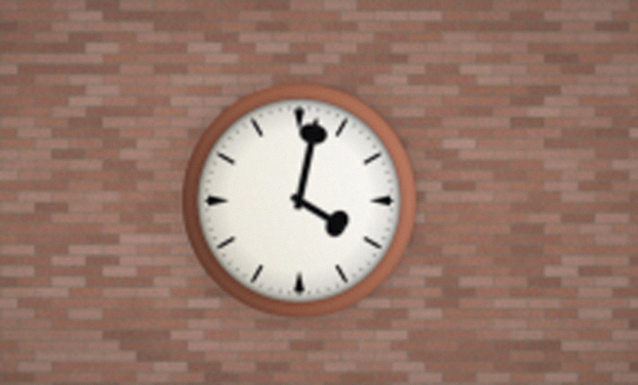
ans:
**4:02**
